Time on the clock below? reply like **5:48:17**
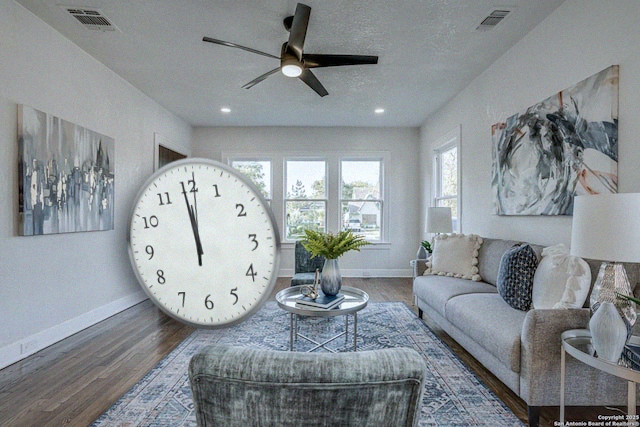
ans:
**11:59:01**
